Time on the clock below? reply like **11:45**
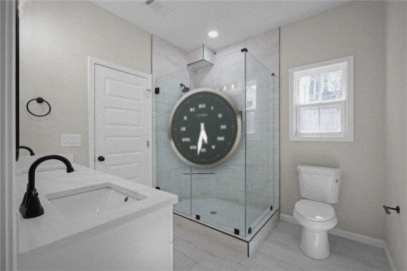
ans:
**5:32**
